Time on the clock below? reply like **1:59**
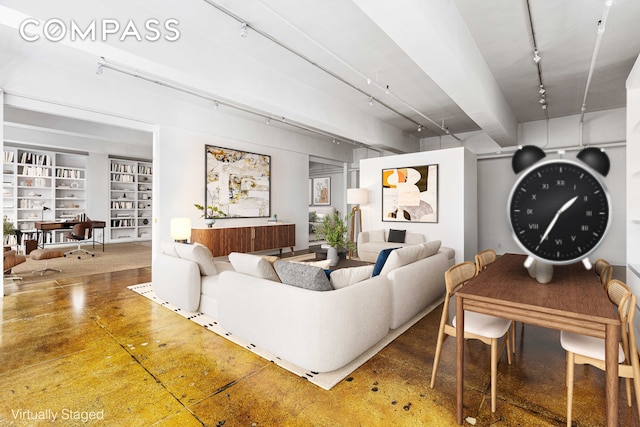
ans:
**1:35**
